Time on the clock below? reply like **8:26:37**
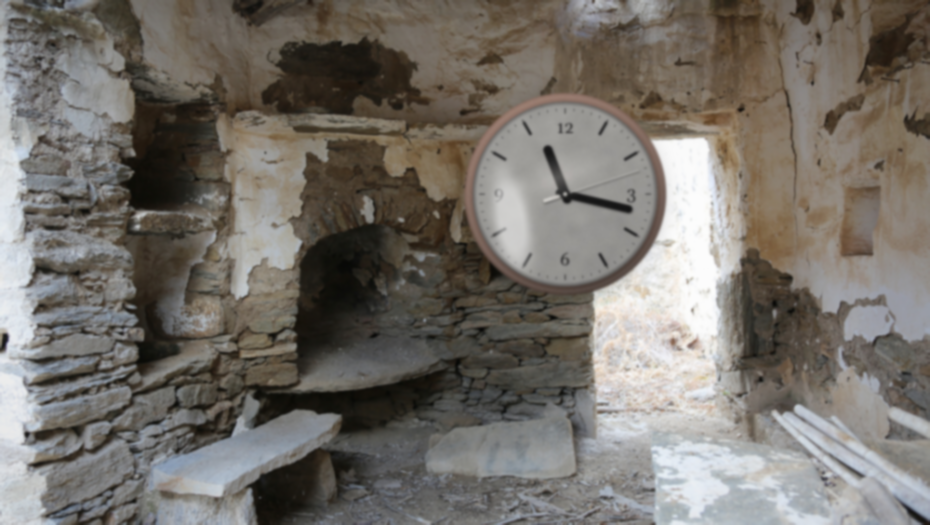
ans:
**11:17:12**
